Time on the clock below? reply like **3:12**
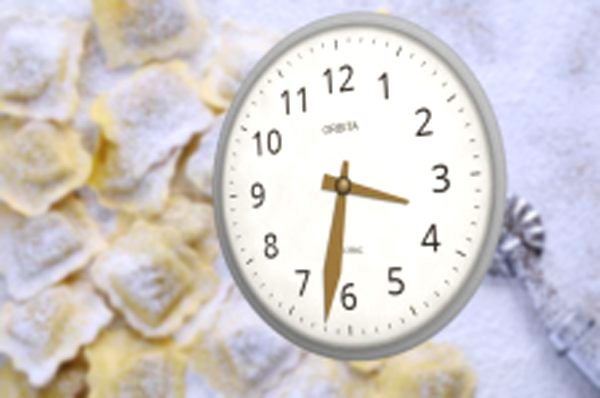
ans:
**3:32**
